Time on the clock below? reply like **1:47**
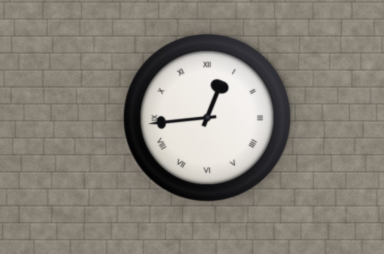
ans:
**12:44**
